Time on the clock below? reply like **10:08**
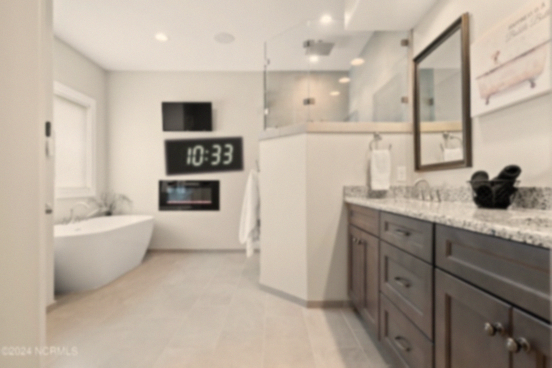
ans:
**10:33**
